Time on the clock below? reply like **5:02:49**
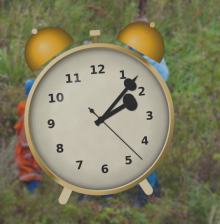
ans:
**2:07:23**
